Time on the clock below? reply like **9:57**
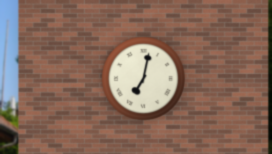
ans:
**7:02**
